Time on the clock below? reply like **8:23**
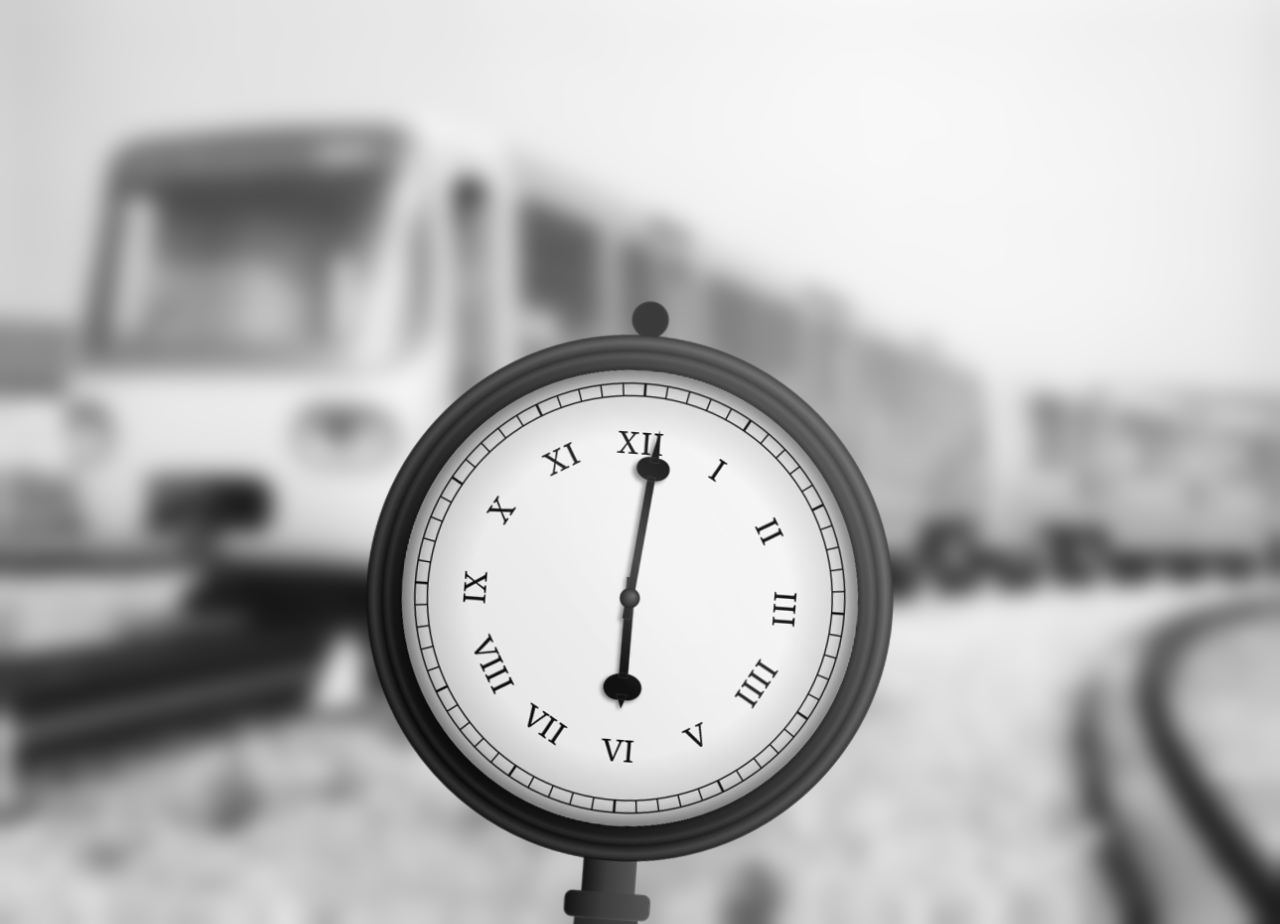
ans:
**6:01**
